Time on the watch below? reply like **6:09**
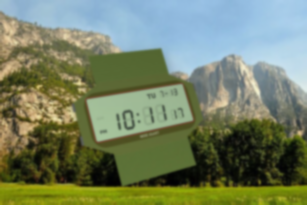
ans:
**10:11**
